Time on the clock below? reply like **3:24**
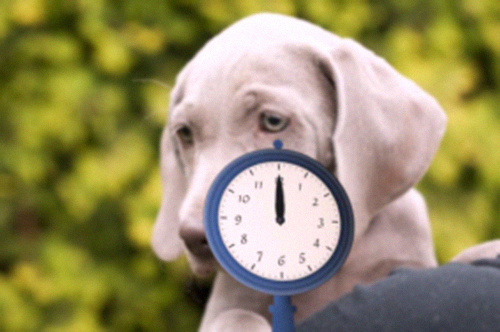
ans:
**12:00**
